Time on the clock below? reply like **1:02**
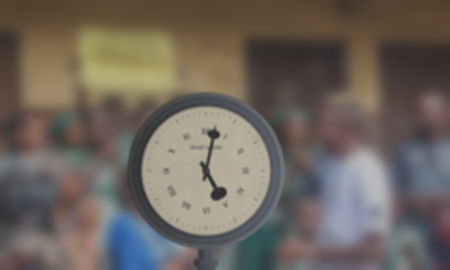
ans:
**5:02**
